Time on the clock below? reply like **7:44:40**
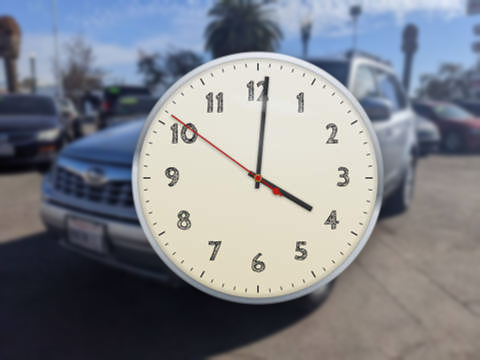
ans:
**4:00:51**
